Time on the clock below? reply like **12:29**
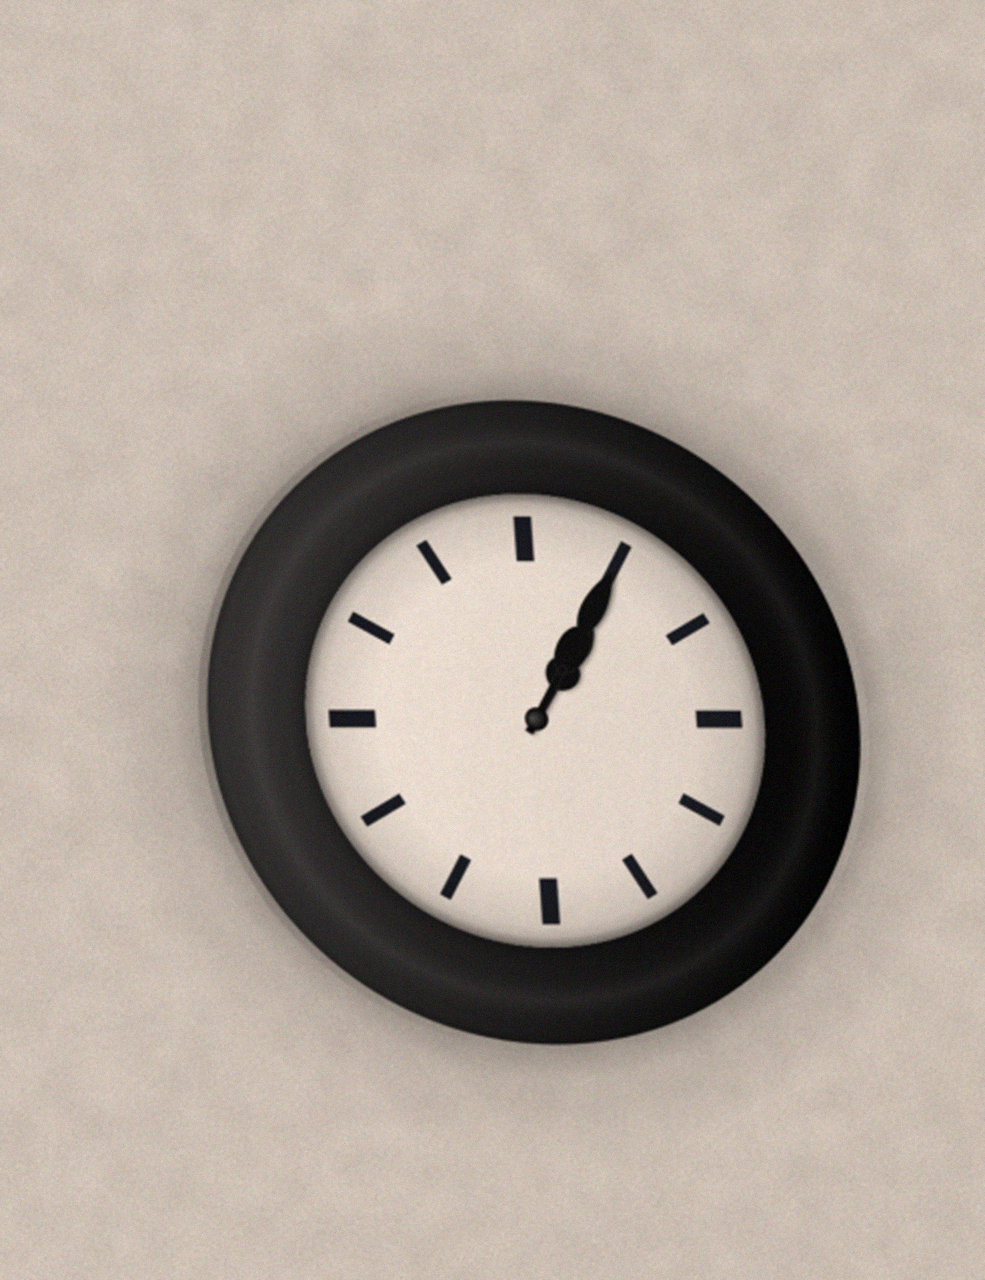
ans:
**1:05**
